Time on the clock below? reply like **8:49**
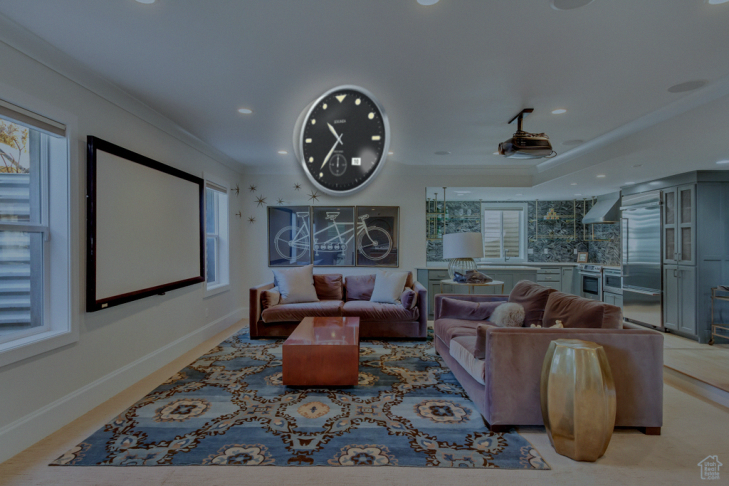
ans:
**10:36**
